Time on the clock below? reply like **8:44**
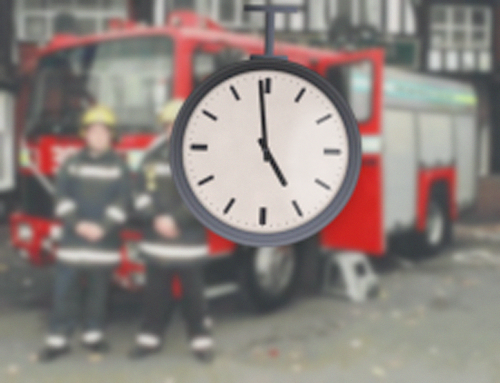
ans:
**4:59**
